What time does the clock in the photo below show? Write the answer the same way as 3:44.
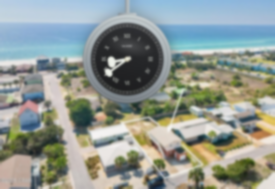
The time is 8:39
